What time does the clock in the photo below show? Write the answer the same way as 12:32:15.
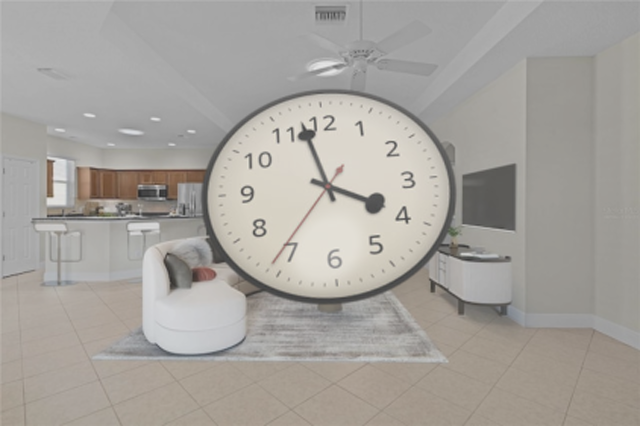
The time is 3:57:36
